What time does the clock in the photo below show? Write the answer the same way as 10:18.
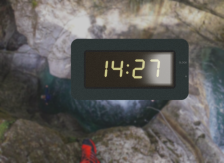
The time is 14:27
